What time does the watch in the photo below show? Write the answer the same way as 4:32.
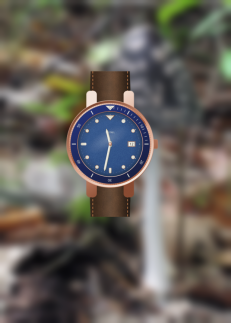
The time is 11:32
